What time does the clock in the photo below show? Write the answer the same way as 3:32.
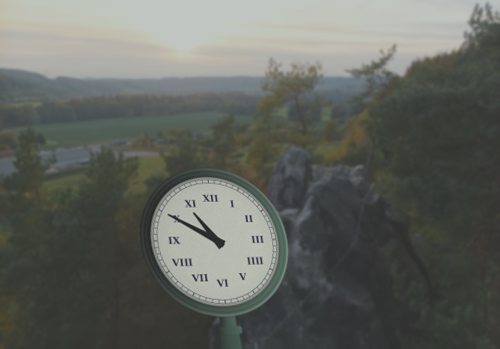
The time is 10:50
